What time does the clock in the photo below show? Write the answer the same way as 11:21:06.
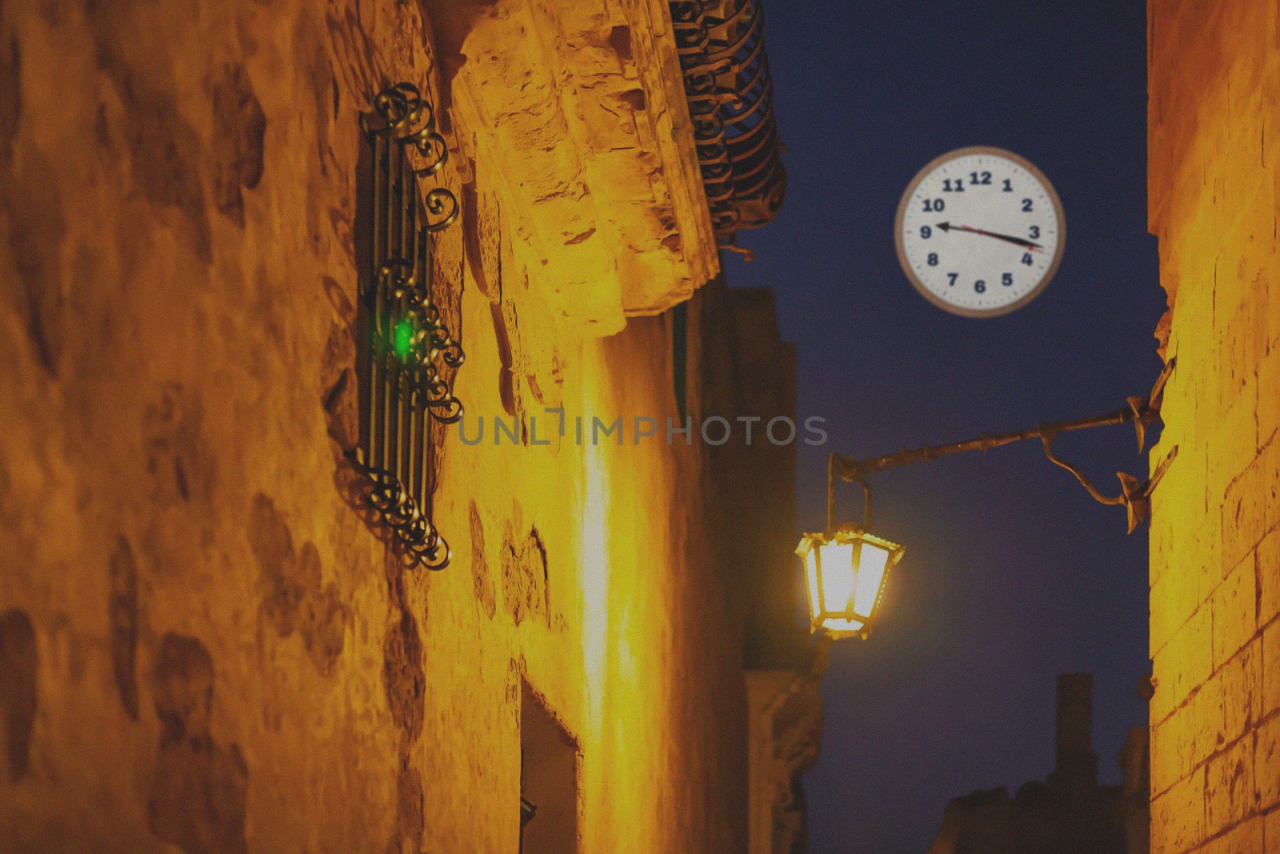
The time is 9:17:18
